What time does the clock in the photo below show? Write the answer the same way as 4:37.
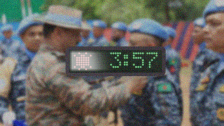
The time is 3:57
